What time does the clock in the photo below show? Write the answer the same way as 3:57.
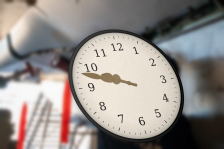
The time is 9:48
